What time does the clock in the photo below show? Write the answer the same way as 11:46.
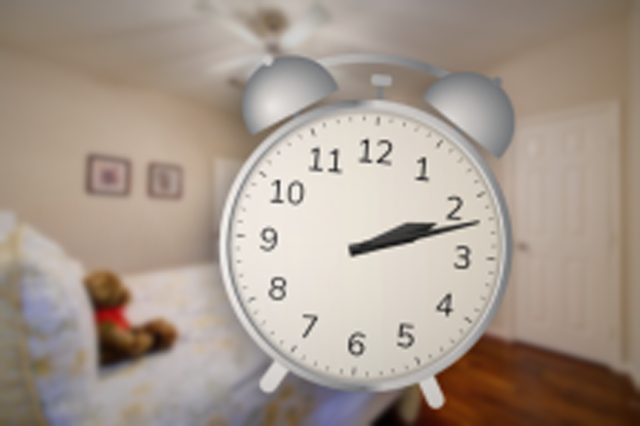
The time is 2:12
